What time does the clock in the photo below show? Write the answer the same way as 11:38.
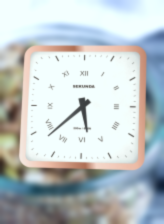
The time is 5:38
